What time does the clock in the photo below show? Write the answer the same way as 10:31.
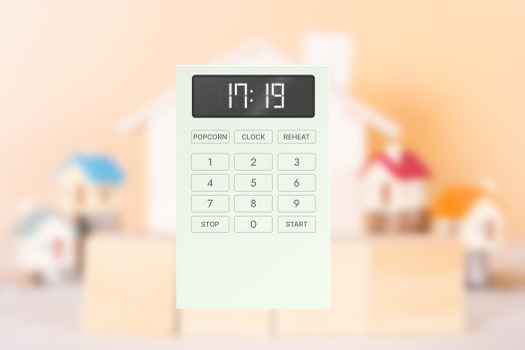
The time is 17:19
